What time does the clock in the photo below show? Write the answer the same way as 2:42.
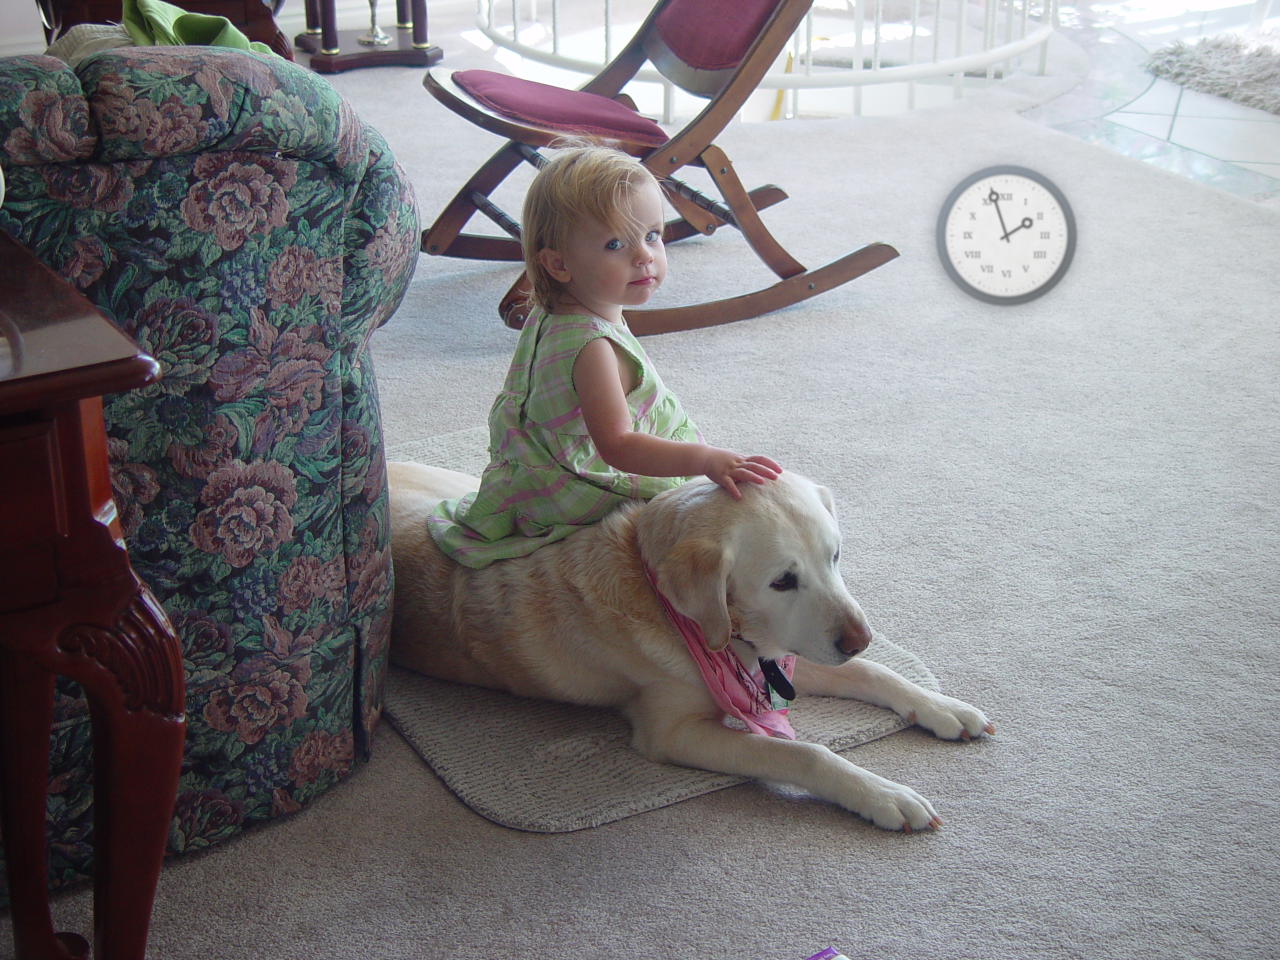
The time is 1:57
